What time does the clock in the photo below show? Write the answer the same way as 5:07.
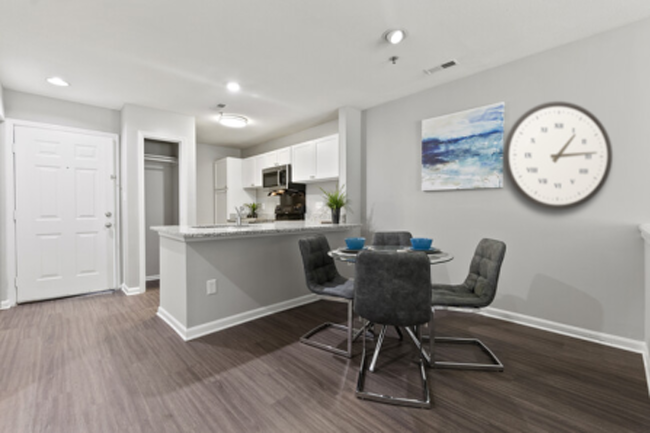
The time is 1:14
